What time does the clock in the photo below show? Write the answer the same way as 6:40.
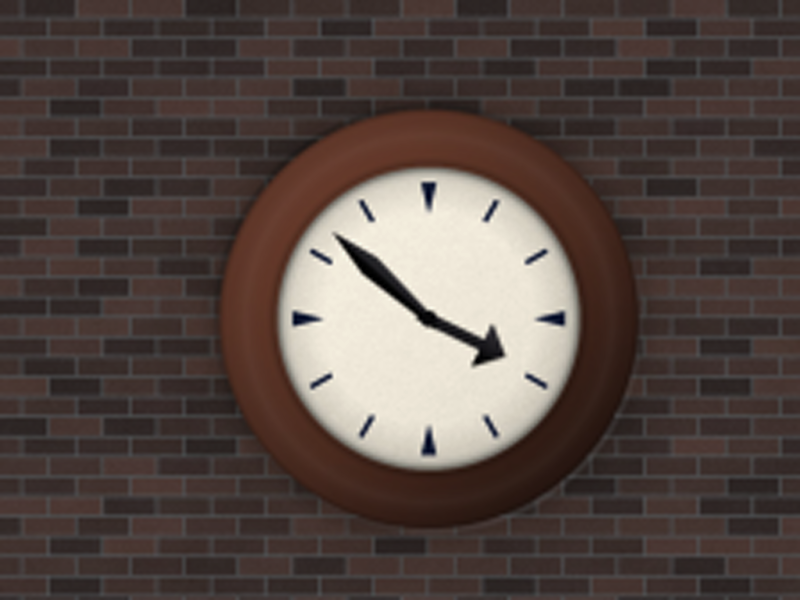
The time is 3:52
